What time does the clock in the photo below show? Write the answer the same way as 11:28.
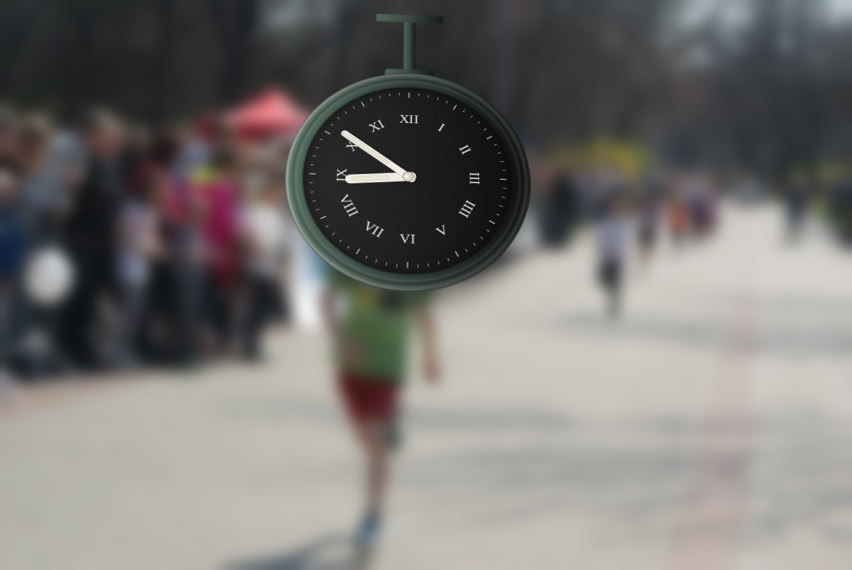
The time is 8:51
